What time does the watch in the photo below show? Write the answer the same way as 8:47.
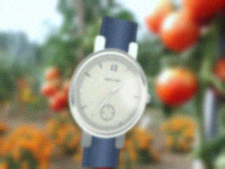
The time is 1:36
